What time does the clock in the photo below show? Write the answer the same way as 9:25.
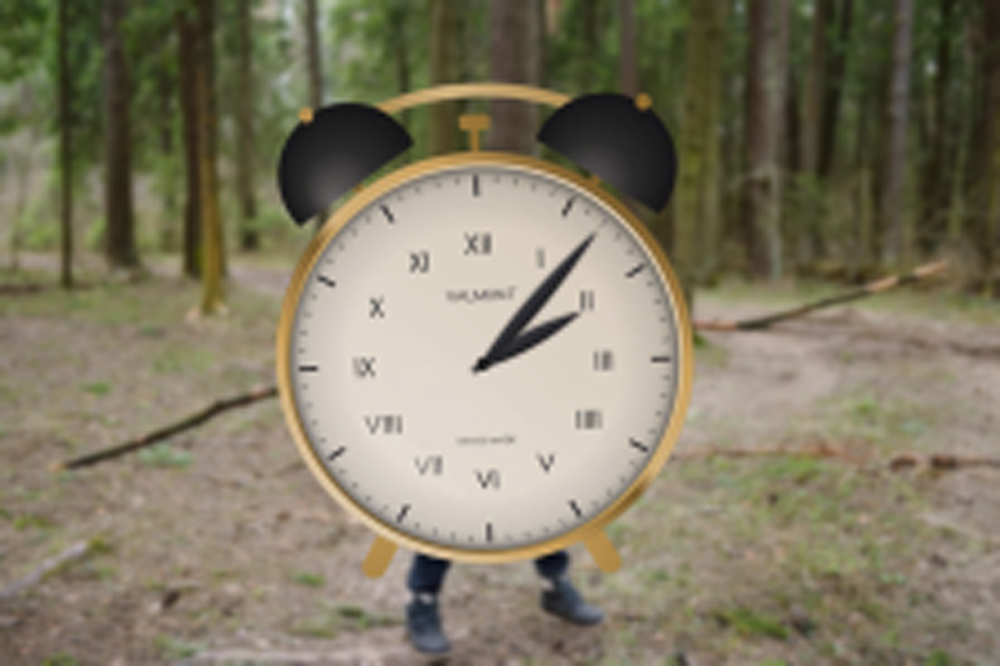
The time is 2:07
